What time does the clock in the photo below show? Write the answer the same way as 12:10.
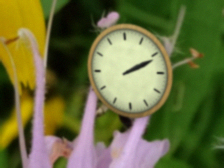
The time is 2:11
